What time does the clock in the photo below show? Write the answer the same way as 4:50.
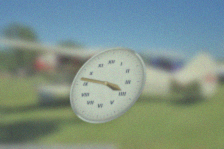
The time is 3:47
